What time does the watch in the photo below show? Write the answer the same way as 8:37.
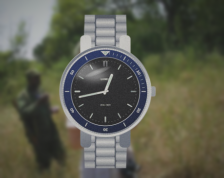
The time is 12:43
